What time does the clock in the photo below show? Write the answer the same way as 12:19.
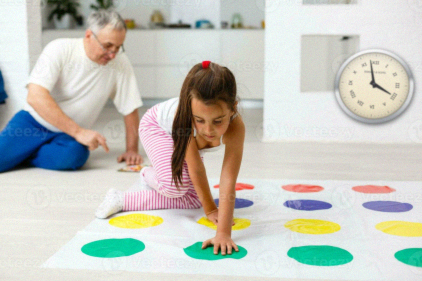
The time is 3:58
